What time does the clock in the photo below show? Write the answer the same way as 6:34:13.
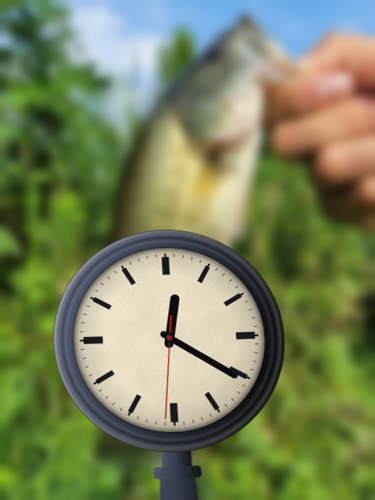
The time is 12:20:31
